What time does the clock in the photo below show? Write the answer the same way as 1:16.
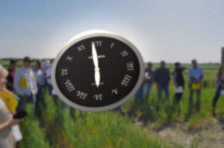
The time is 5:59
